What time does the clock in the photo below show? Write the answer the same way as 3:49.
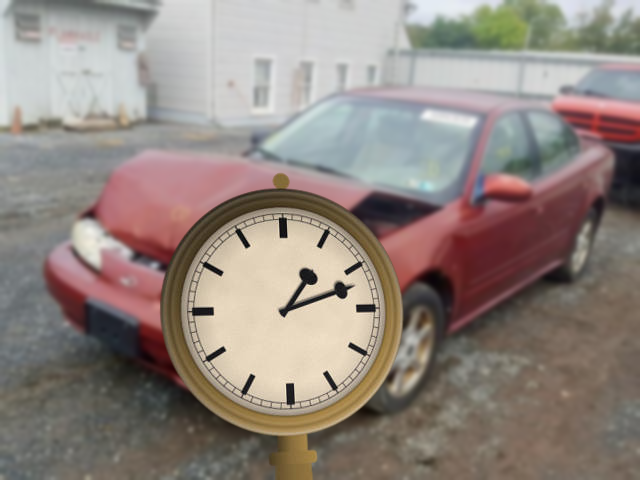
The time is 1:12
